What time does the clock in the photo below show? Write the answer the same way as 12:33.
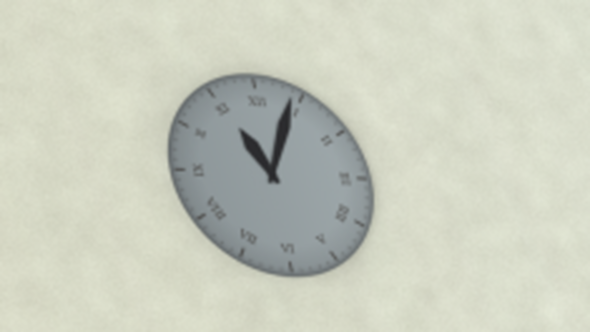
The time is 11:04
